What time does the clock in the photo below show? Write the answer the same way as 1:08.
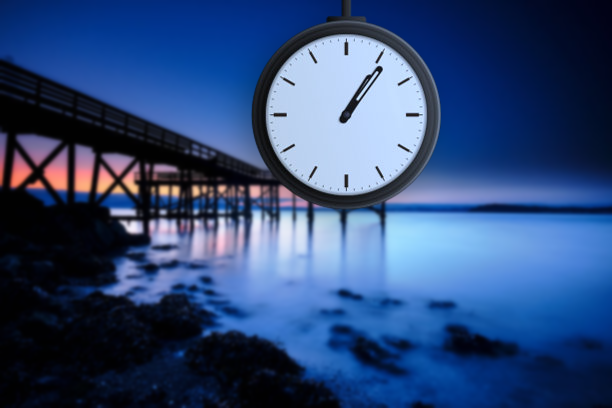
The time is 1:06
